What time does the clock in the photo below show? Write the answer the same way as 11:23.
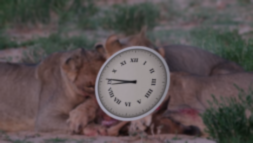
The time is 8:46
